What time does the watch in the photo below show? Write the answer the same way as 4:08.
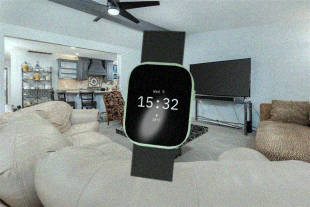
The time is 15:32
